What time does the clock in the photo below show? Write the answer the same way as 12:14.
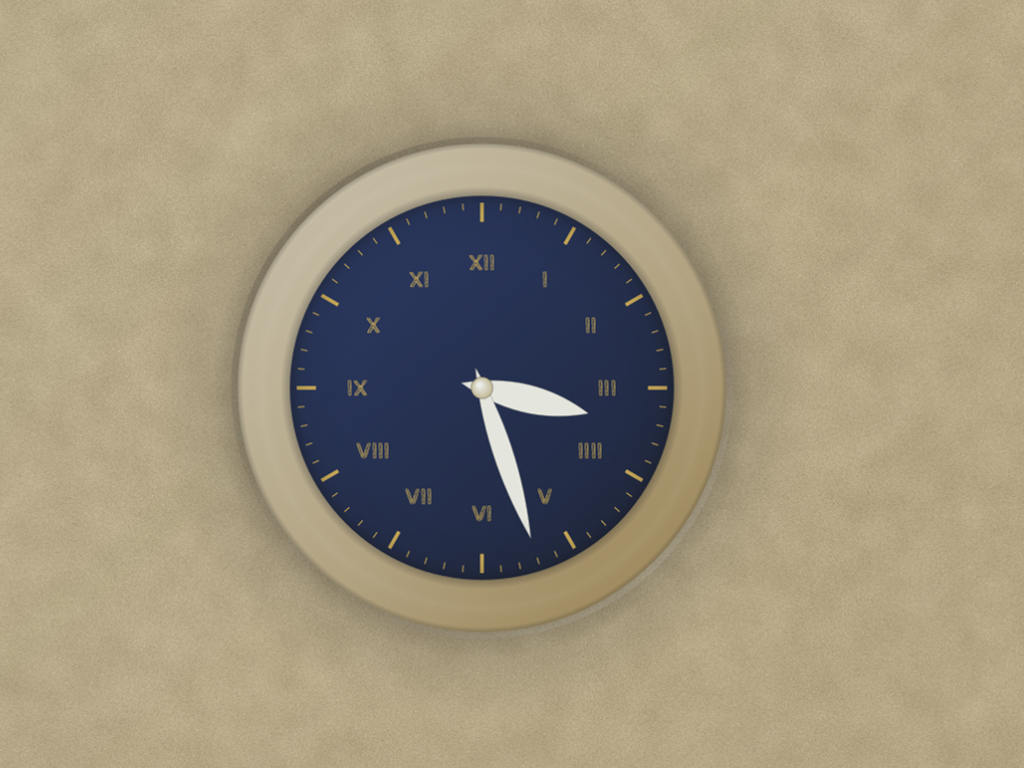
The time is 3:27
